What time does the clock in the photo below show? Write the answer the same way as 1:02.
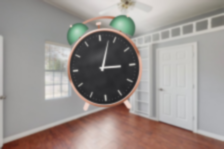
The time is 3:03
